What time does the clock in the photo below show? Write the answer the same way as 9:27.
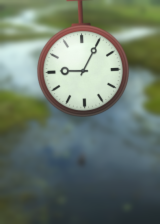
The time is 9:05
